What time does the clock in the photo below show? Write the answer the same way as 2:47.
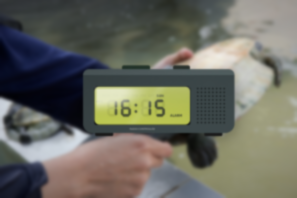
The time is 16:15
